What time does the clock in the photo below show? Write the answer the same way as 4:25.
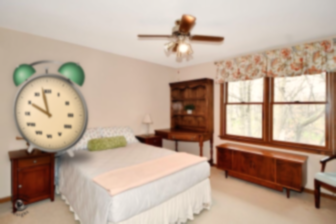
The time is 9:58
